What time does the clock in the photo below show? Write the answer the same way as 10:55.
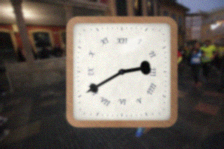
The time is 2:40
